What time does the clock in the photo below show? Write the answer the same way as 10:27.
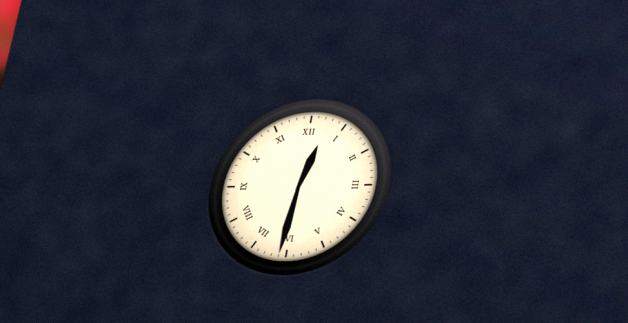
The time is 12:31
